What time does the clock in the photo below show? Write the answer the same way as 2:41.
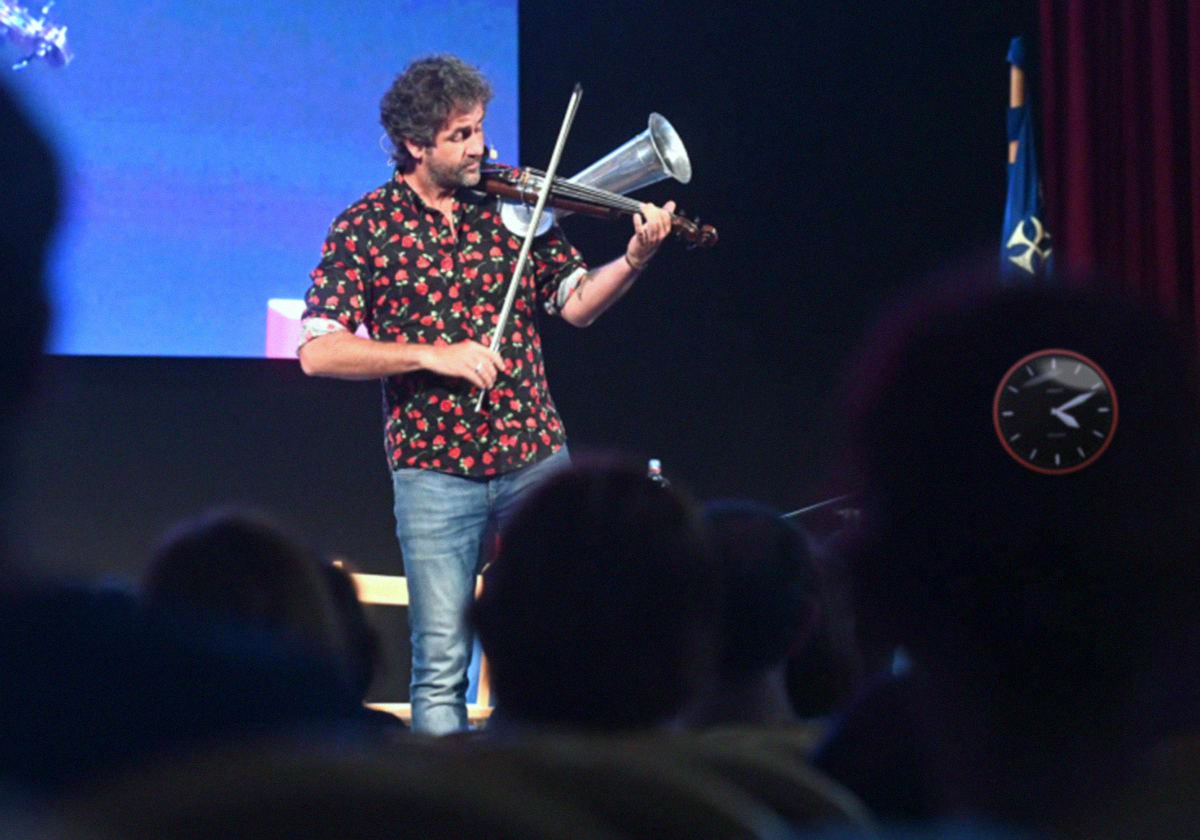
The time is 4:11
